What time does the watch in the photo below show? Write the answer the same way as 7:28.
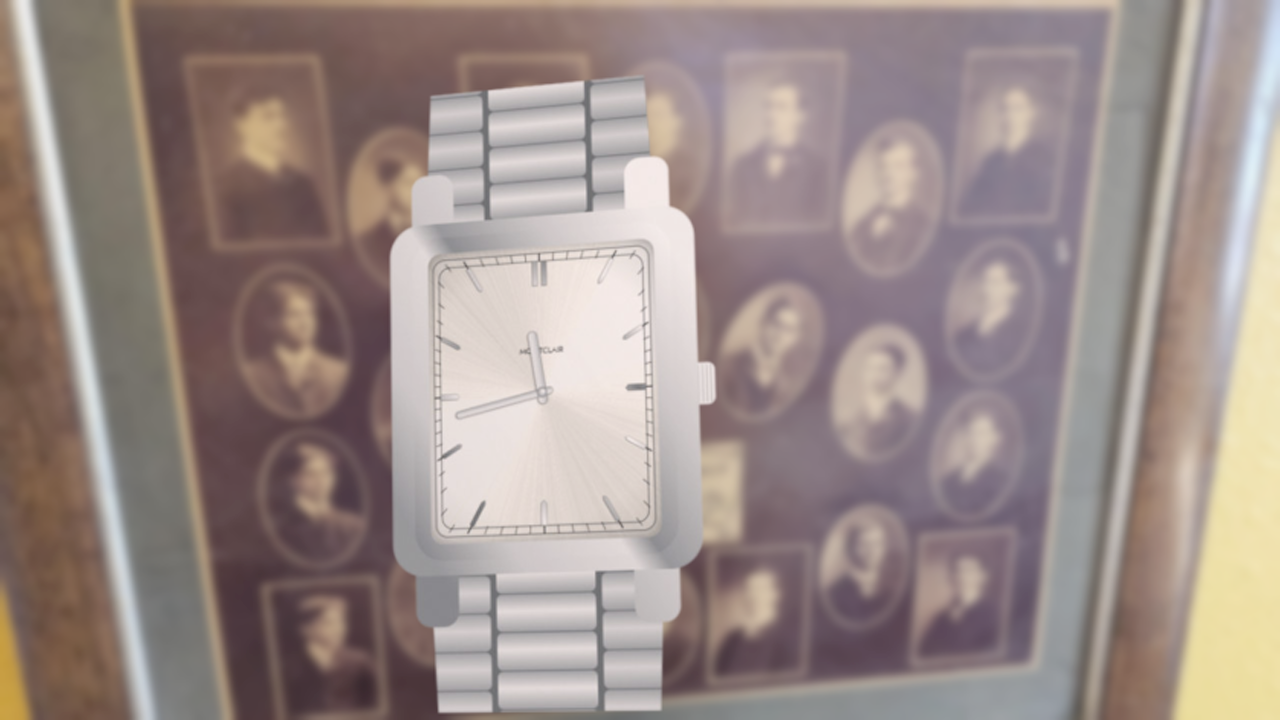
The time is 11:43
